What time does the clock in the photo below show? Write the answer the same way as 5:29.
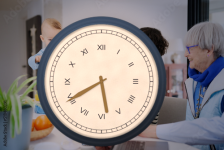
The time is 5:40
